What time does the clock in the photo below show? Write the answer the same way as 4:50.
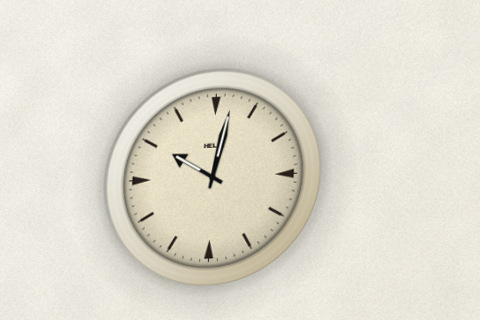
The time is 10:02
